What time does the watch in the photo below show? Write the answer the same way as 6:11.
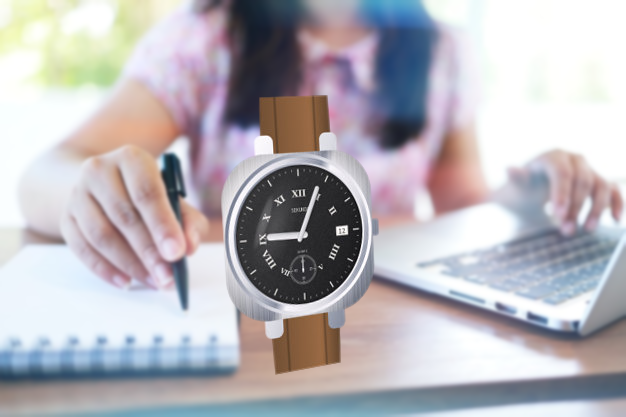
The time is 9:04
